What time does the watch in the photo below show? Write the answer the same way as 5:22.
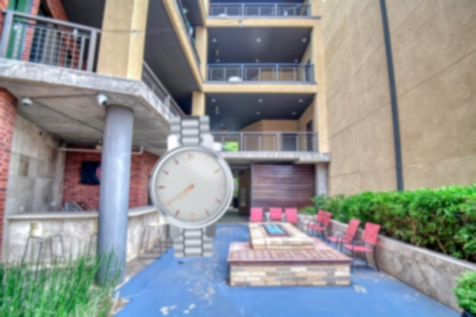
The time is 7:39
